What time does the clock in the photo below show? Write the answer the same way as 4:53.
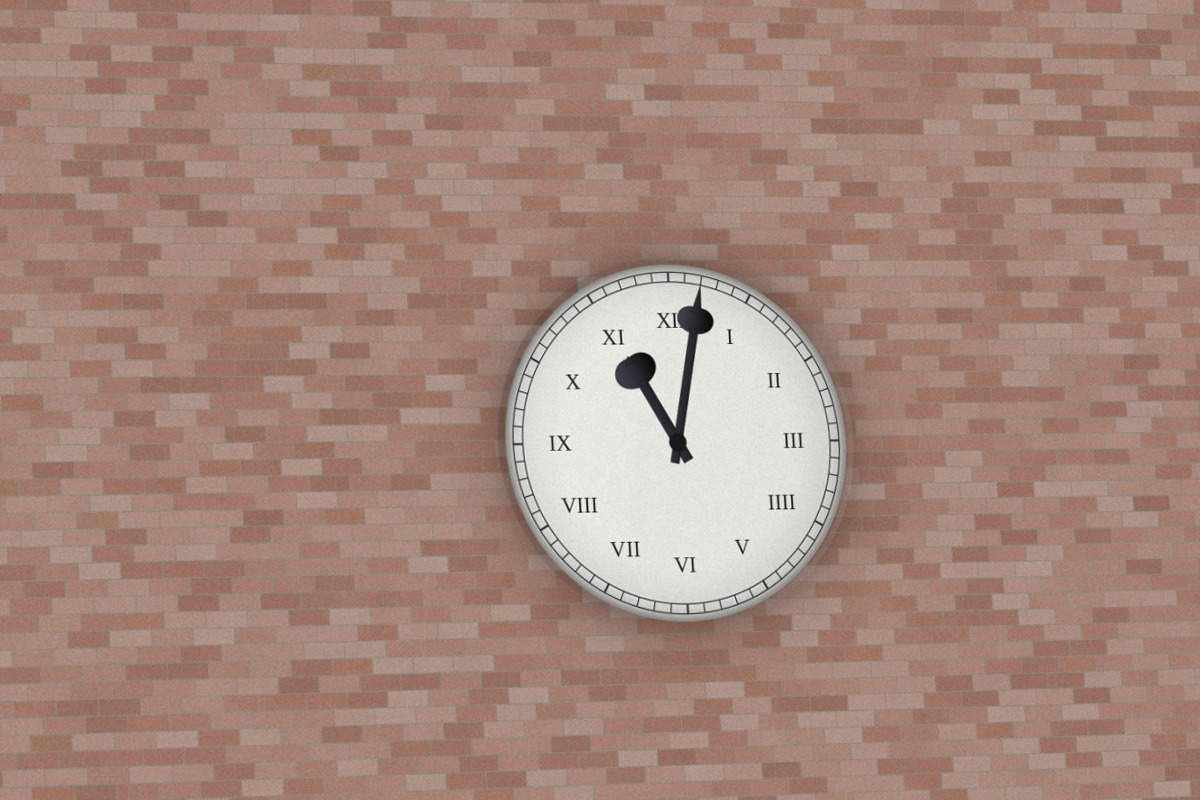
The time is 11:02
